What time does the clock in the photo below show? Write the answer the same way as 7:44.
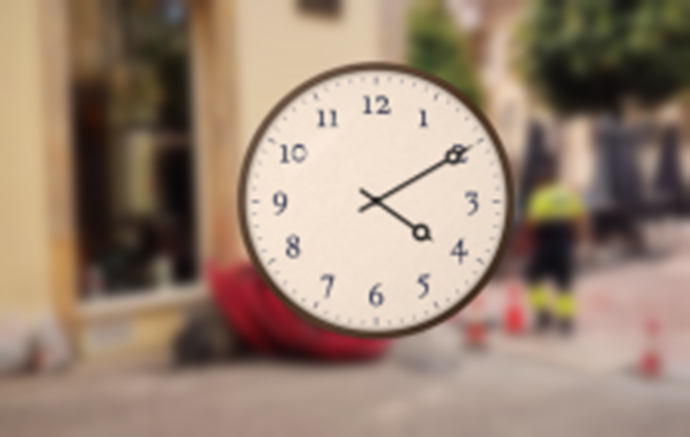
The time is 4:10
